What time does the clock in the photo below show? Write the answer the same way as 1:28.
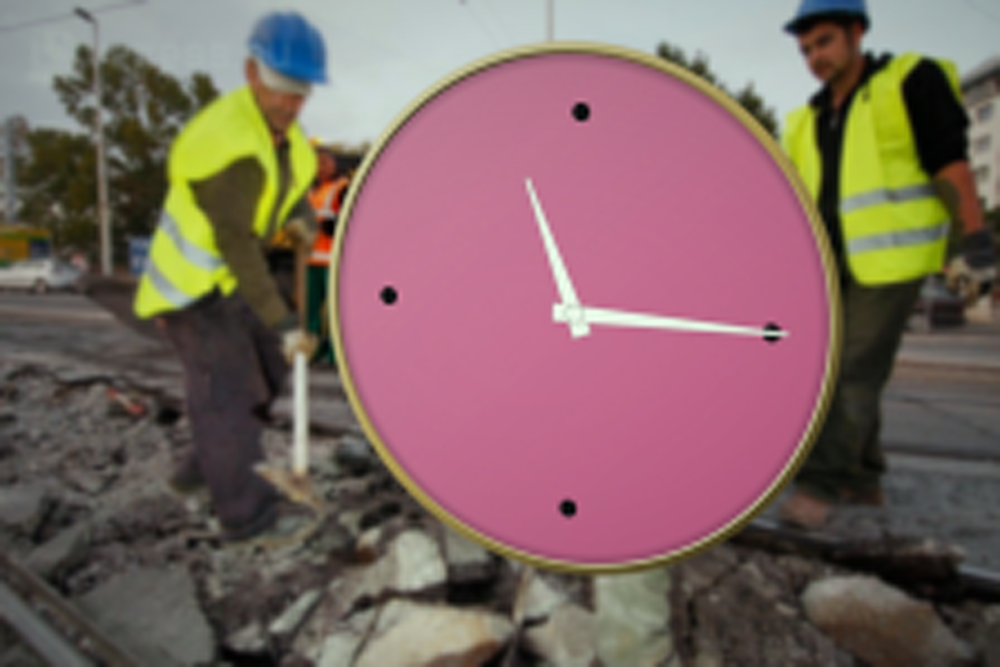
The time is 11:15
